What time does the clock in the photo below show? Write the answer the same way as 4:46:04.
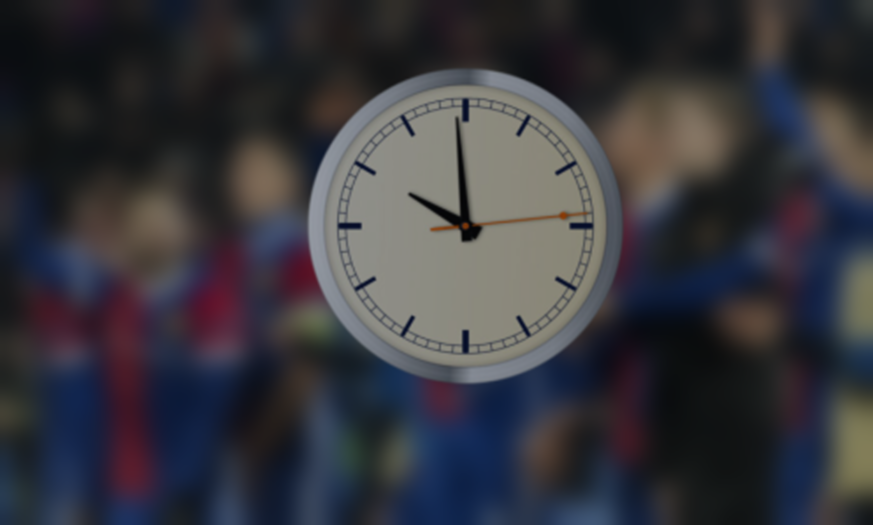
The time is 9:59:14
